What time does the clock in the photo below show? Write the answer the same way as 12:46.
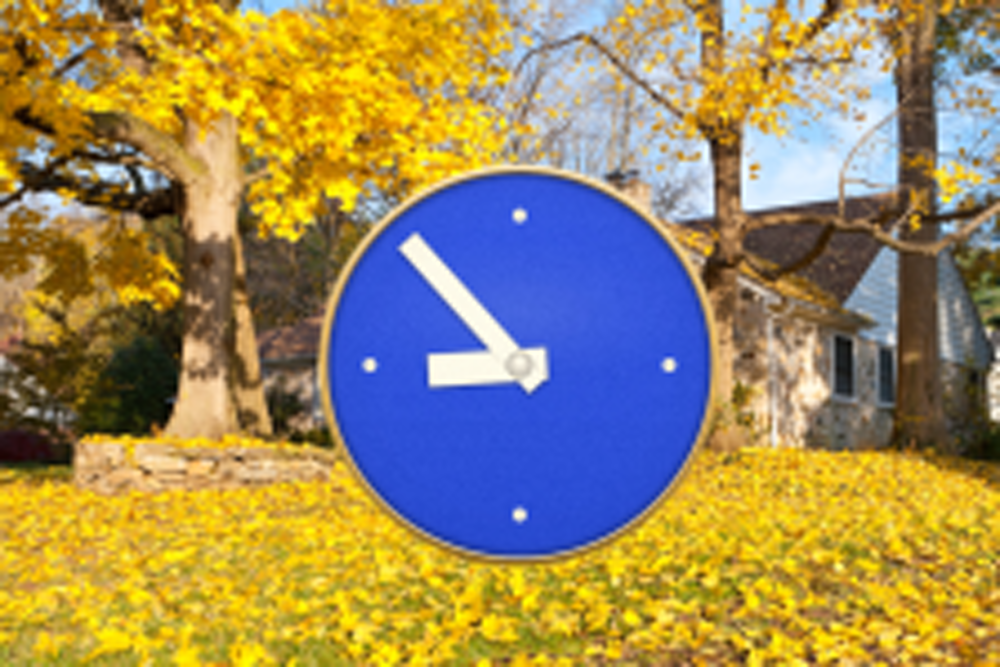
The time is 8:53
